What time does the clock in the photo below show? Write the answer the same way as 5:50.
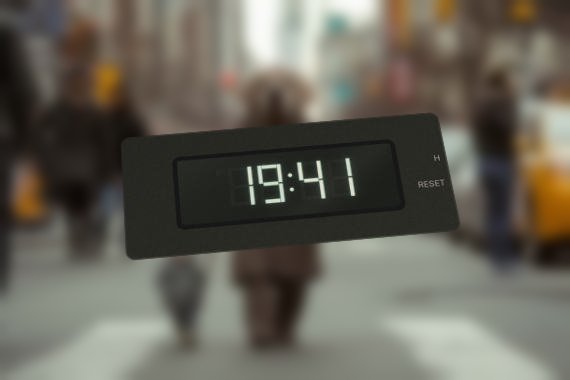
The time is 19:41
